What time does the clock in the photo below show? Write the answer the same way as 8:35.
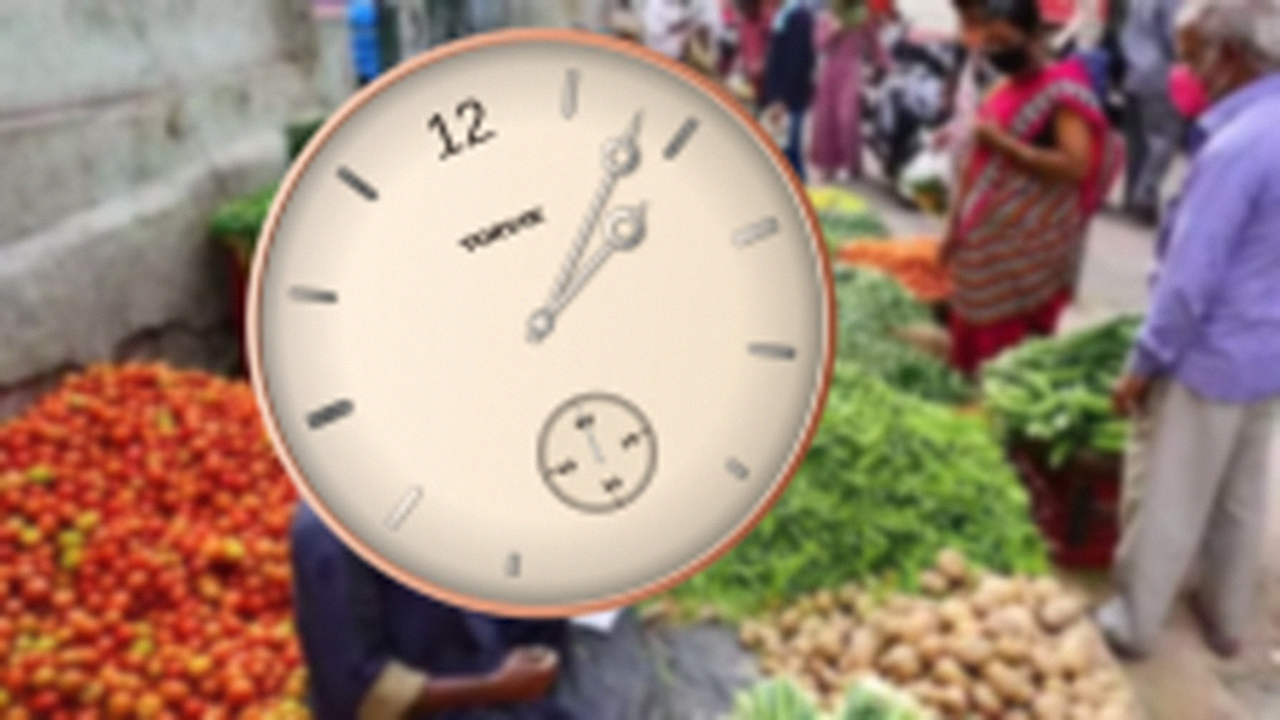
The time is 2:08
